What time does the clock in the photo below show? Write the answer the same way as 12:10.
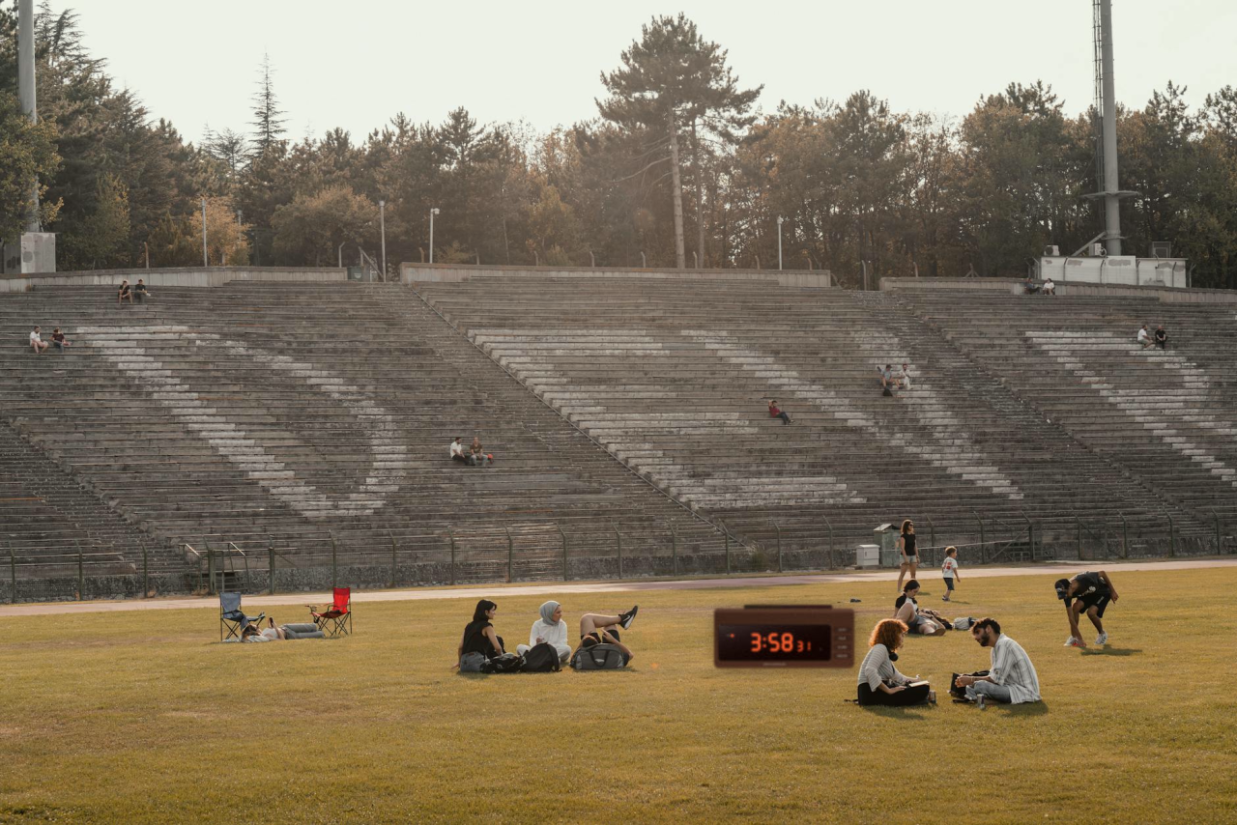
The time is 3:58
